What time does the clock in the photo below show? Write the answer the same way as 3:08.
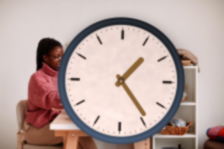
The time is 1:24
